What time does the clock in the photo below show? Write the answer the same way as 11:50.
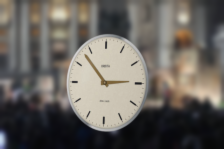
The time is 2:53
